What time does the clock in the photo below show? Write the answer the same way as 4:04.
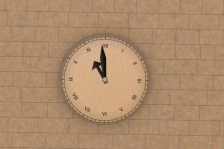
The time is 10:59
